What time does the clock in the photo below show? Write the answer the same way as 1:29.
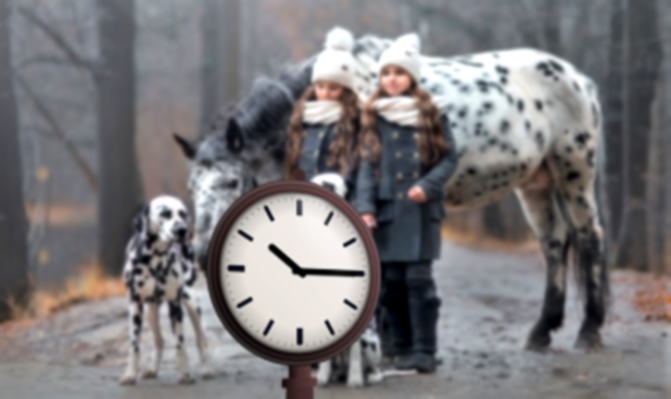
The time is 10:15
